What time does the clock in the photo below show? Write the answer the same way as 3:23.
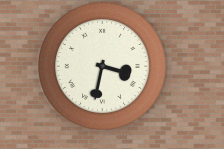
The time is 3:32
